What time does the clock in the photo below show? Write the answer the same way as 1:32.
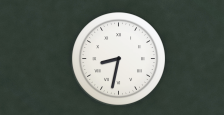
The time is 8:32
